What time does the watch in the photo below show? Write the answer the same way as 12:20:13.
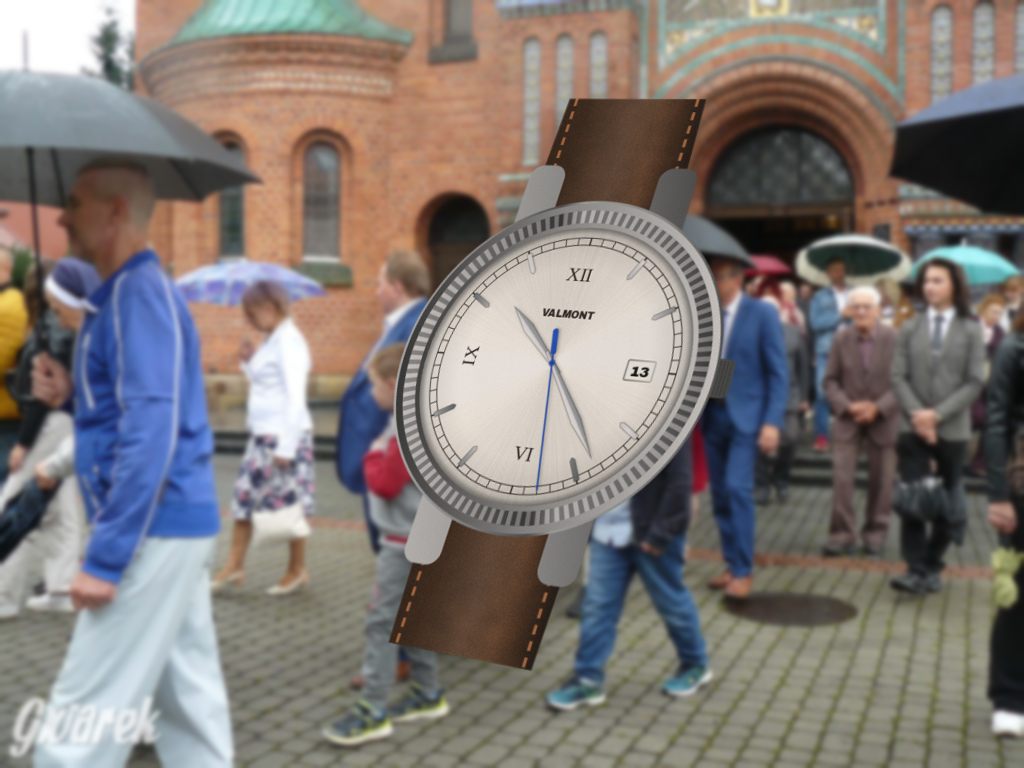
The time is 10:23:28
